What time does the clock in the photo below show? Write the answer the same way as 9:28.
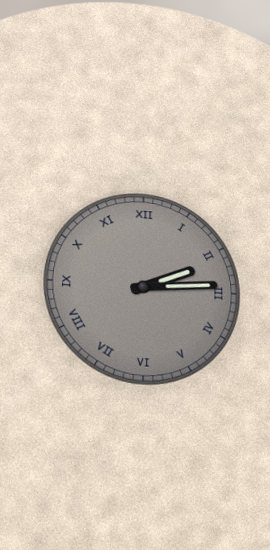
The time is 2:14
